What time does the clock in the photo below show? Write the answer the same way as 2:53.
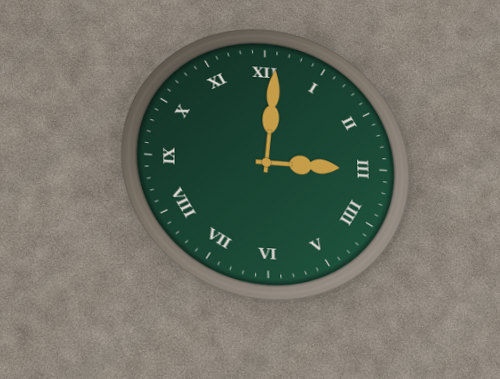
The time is 3:01
